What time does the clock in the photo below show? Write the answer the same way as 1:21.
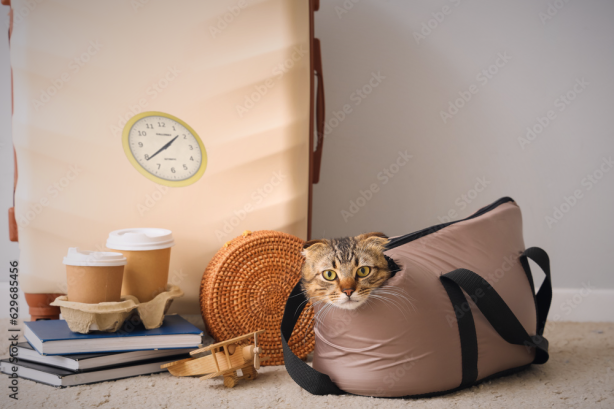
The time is 1:39
